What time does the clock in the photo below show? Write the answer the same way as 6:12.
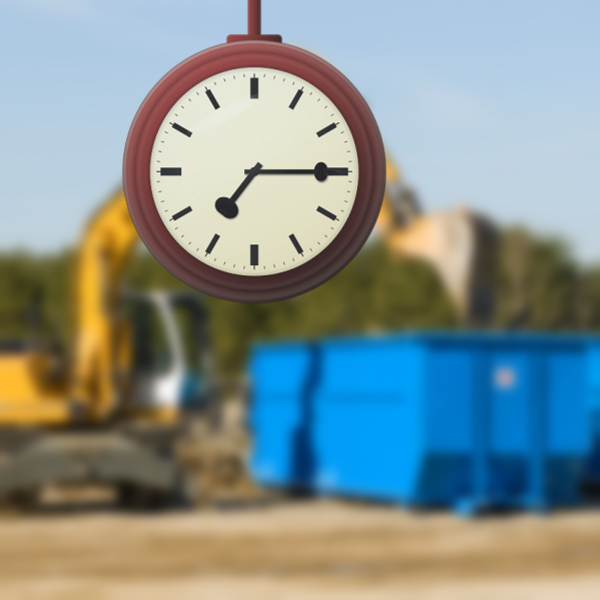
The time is 7:15
